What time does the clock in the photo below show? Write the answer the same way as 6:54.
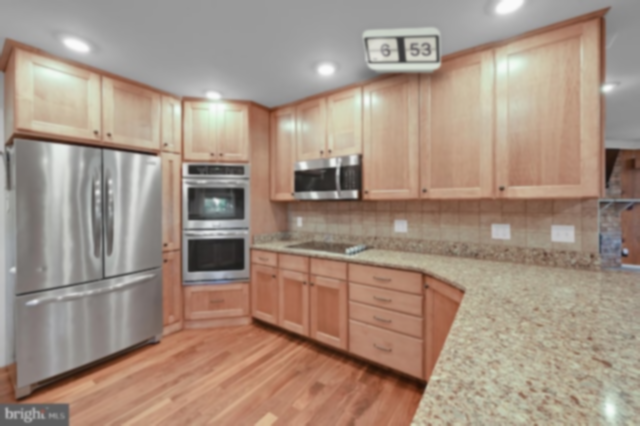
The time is 6:53
